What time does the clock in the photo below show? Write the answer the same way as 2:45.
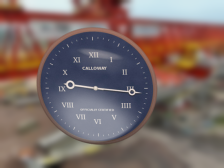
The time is 9:16
